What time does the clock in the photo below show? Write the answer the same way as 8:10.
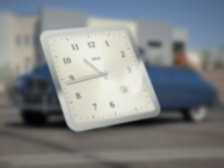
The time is 10:44
